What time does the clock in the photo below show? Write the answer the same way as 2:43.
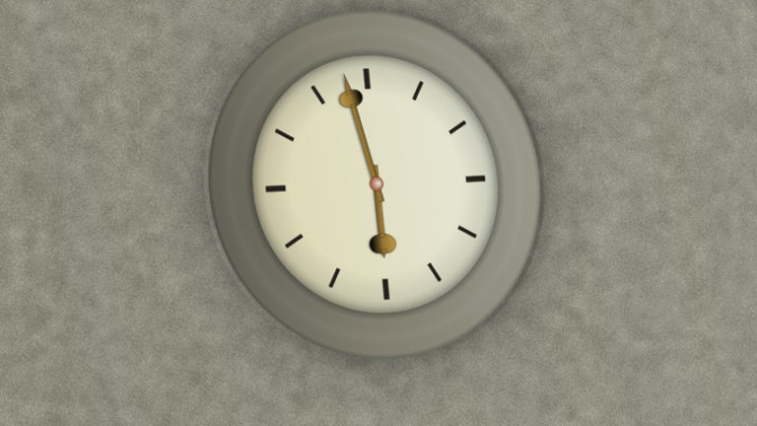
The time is 5:58
